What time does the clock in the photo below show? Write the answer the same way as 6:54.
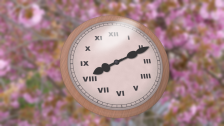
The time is 8:11
